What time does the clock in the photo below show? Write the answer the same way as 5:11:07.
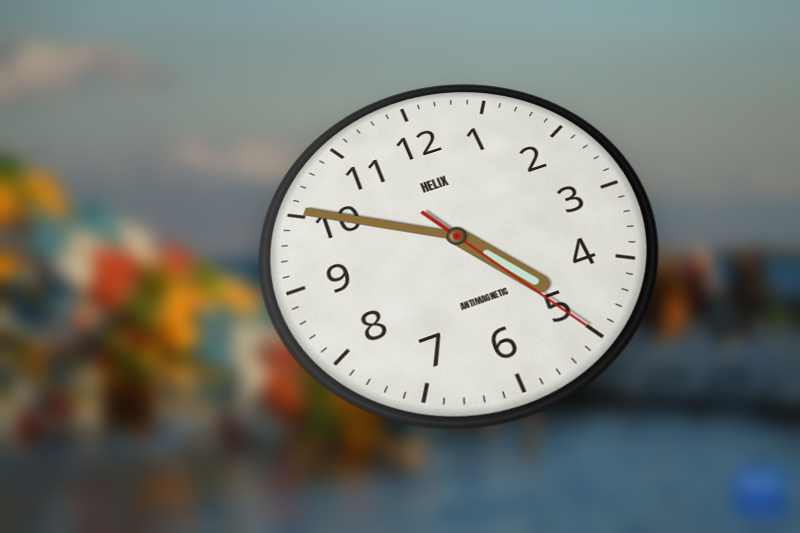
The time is 4:50:25
